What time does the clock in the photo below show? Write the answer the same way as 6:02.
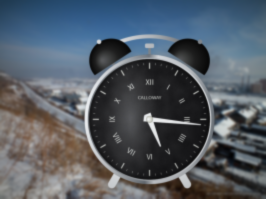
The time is 5:16
